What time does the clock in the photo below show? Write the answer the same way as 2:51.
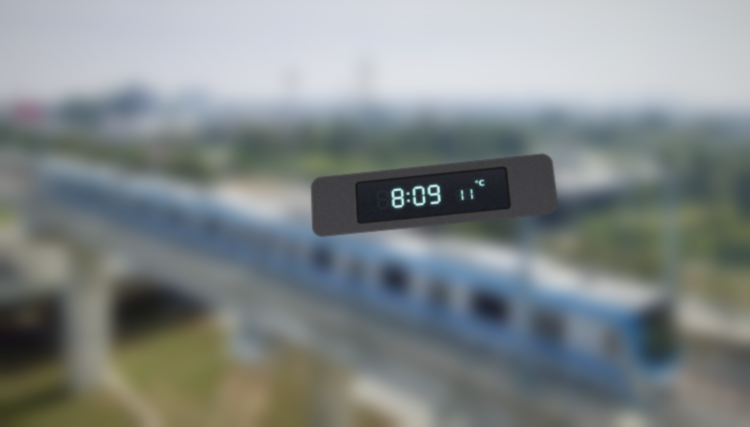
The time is 8:09
